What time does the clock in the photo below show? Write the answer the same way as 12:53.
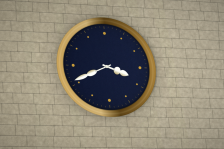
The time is 3:41
